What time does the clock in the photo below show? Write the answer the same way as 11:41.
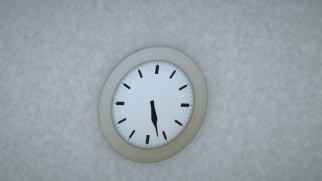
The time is 5:27
